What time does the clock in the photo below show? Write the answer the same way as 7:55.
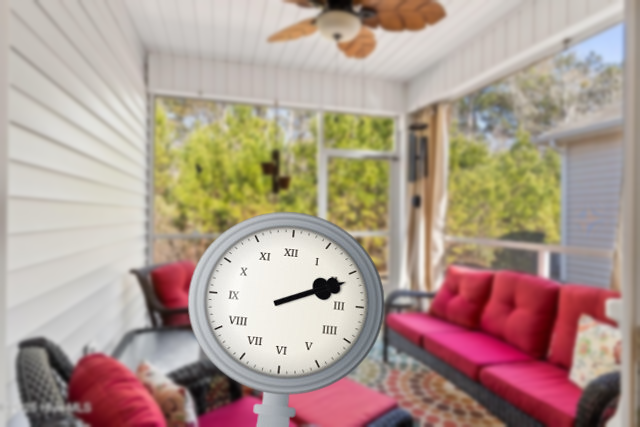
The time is 2:11
